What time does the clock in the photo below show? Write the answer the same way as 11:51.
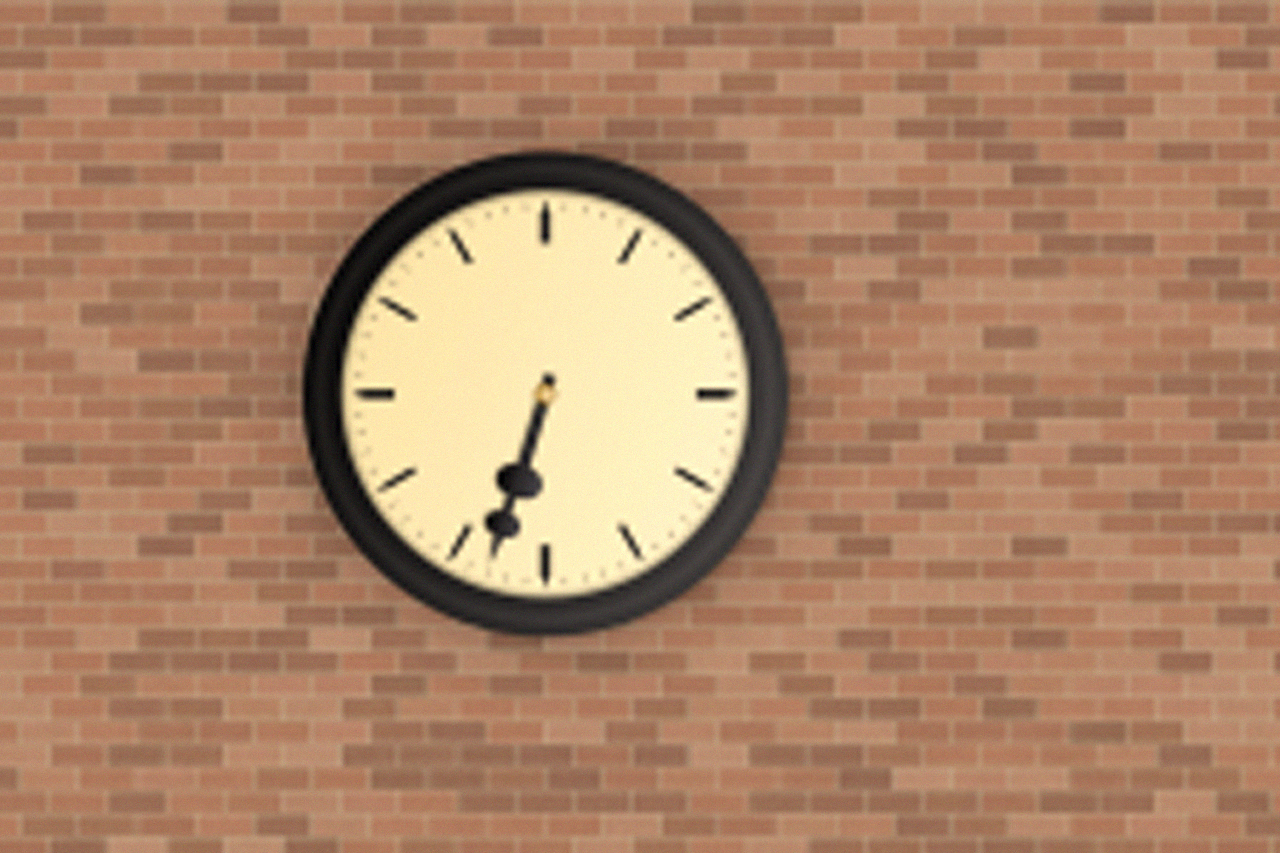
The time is 6:33
